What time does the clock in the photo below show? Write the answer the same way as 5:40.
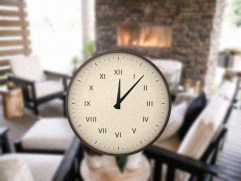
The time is 12:07
